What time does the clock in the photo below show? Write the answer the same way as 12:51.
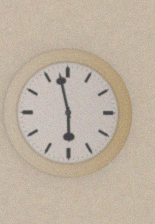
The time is 5:58
